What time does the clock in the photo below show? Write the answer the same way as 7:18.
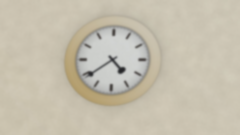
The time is 4:39
